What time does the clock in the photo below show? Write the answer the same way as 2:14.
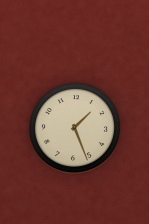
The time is 1:26
